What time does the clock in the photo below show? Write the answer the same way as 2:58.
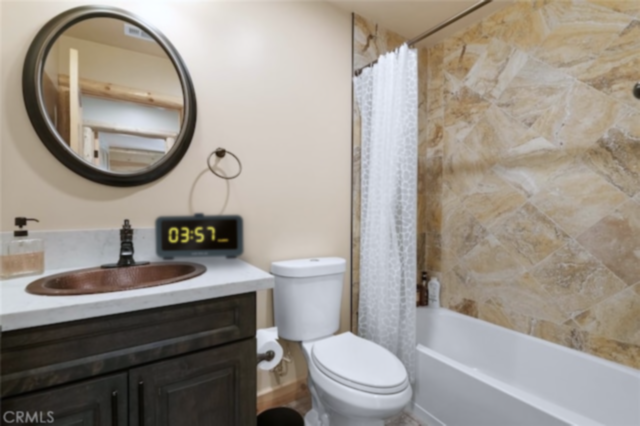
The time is 3:57
